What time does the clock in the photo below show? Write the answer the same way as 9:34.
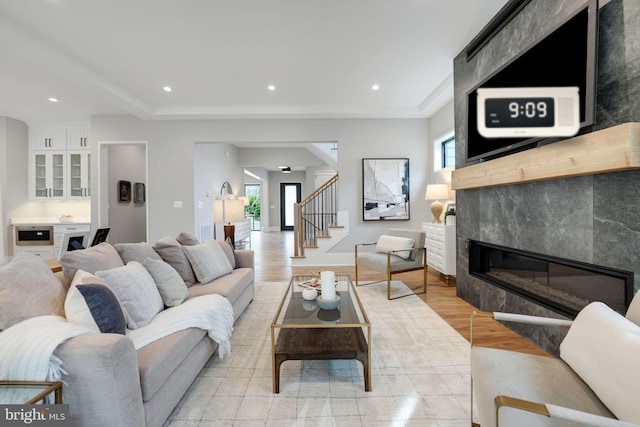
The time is 9:09
